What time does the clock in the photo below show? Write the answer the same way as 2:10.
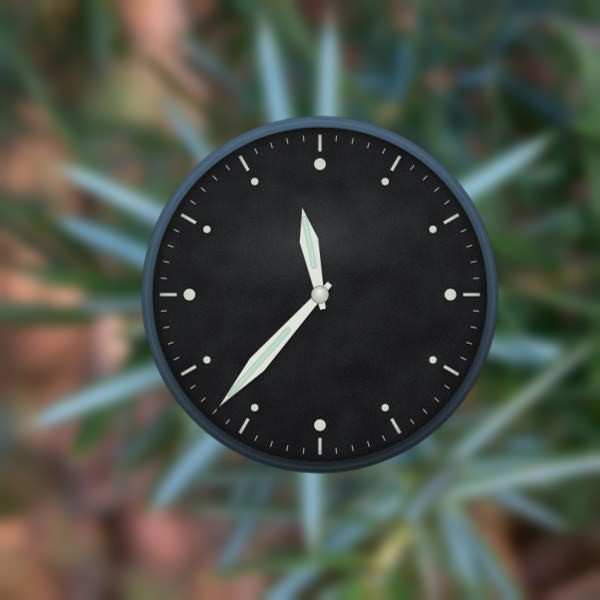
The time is 11:37
